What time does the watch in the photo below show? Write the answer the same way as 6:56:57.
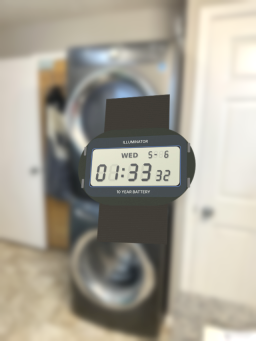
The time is 1:33:32
